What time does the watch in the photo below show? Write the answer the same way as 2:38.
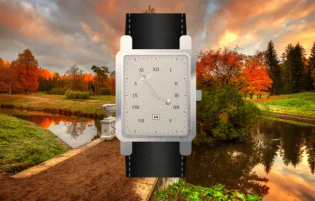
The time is 3:54
